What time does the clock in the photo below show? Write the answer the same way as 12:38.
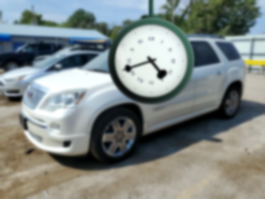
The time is 4:42
